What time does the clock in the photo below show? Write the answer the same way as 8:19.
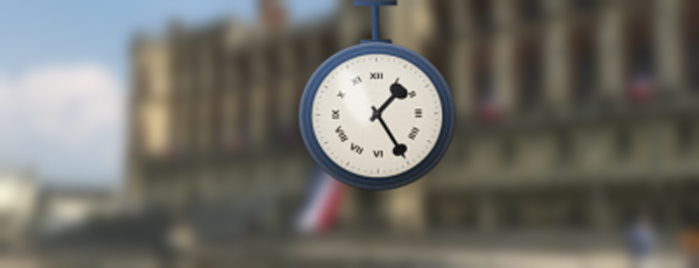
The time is 1:25
